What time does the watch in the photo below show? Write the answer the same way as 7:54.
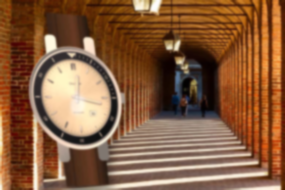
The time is 12:17
